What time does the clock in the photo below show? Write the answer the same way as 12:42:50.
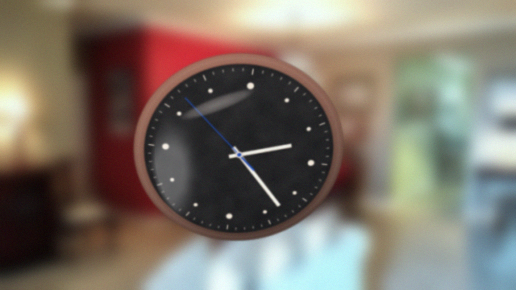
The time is 2:22:52
